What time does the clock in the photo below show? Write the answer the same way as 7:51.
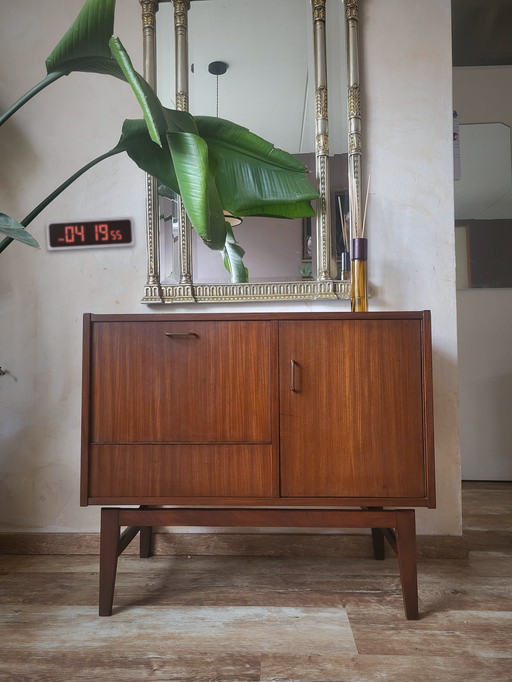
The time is 4:19
